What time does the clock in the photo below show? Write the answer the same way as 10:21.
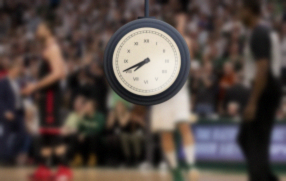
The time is 7:41
